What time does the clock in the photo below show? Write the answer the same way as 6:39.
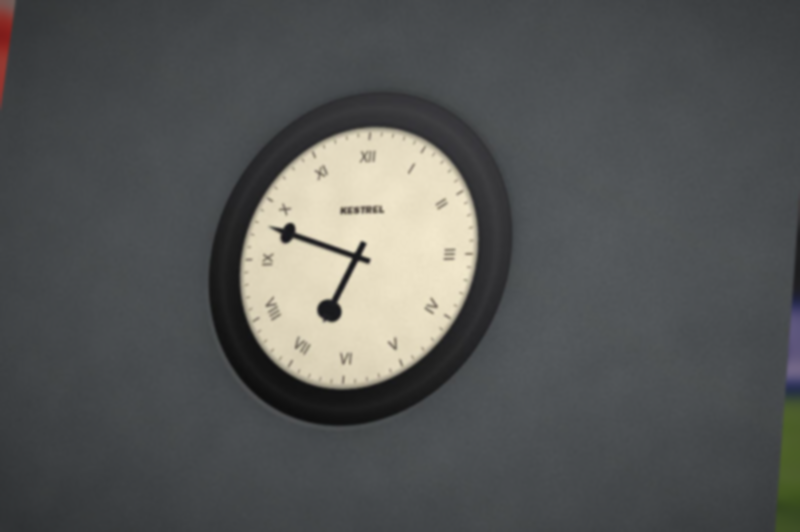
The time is 6:48
